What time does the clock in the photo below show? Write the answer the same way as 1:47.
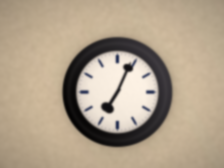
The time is 7:04
